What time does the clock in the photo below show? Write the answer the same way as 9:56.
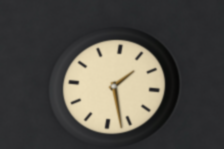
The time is 1:27
